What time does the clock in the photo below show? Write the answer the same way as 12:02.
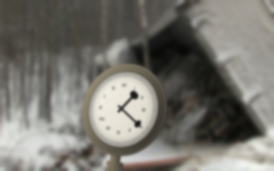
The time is 1:21
